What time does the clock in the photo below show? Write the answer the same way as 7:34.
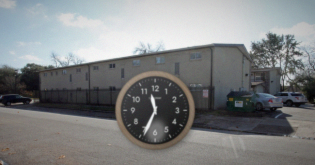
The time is 11:34
